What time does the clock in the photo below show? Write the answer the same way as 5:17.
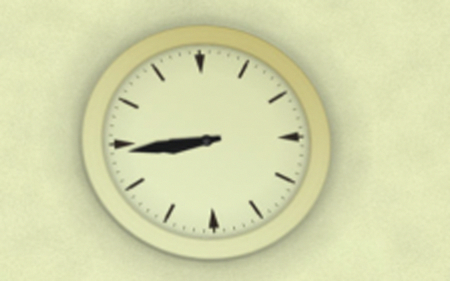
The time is 8:44
